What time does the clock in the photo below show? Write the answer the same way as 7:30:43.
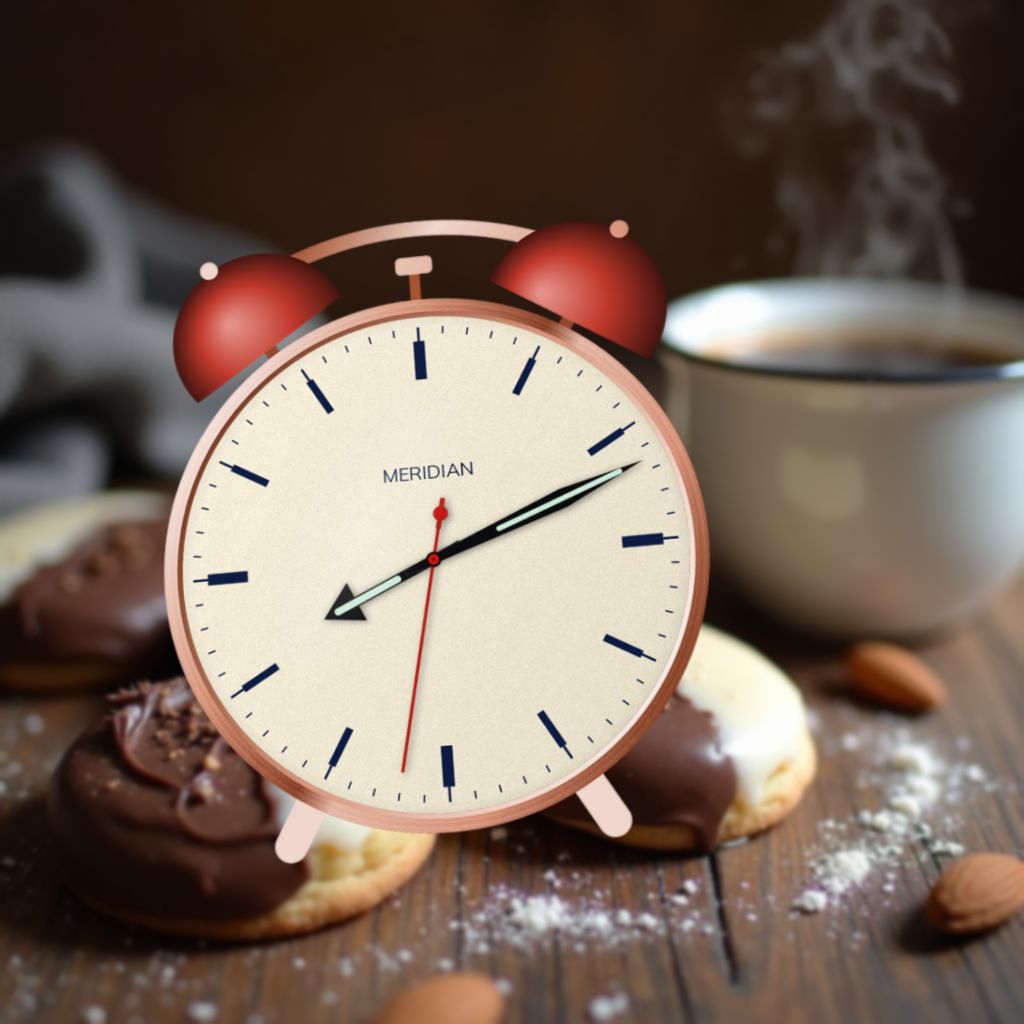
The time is 8:11:32
